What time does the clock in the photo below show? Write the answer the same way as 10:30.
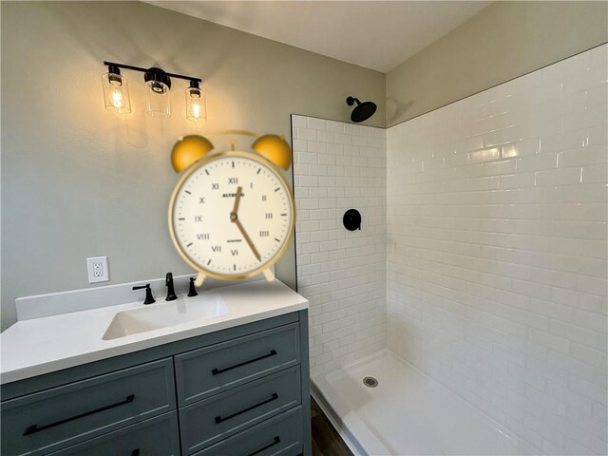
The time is 12:25
